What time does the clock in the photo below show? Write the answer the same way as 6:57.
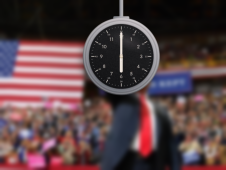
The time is 6:00
